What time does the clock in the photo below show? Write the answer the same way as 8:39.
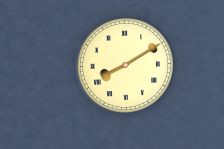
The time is 8:10
